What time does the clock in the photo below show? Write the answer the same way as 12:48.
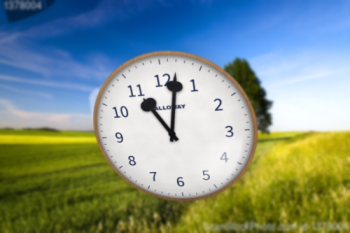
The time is 11:02
